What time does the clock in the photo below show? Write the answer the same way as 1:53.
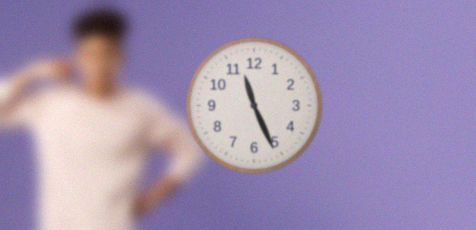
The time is 11:26
